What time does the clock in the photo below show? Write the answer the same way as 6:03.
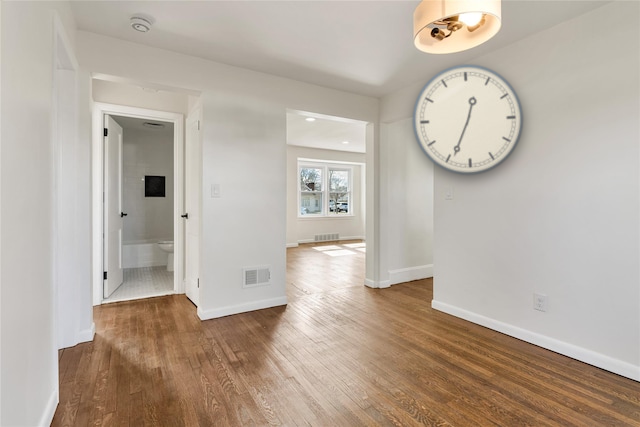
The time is 12:34
